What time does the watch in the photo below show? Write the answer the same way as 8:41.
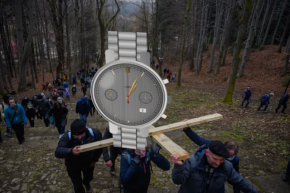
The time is 1:04
